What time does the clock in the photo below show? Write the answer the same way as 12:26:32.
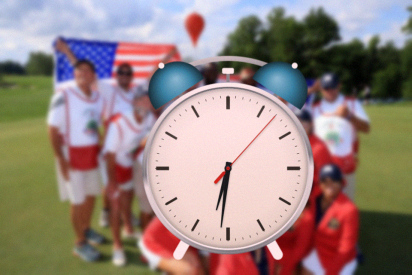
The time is 6:31:07
